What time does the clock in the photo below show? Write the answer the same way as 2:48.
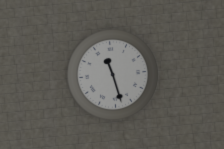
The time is 11:28
